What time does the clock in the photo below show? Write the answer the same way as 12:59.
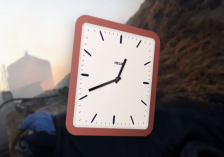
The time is 12:41
